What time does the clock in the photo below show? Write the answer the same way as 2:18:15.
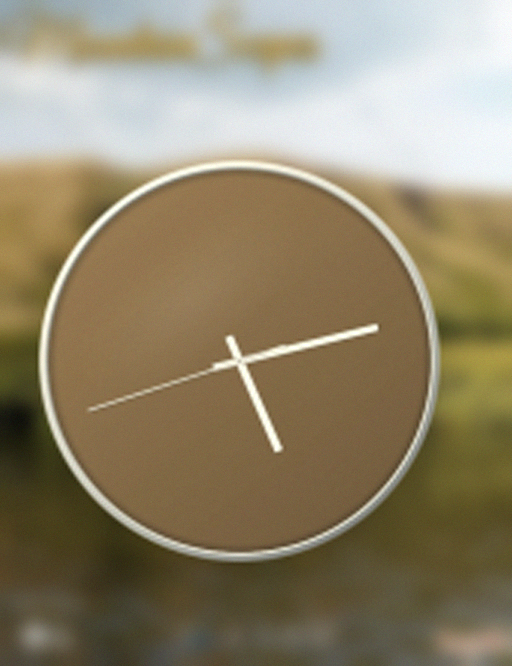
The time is 5:12:42
